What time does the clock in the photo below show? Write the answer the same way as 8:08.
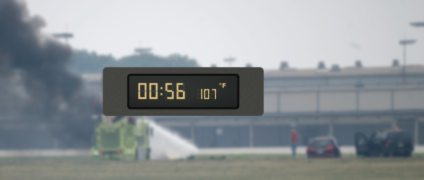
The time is 0:56
